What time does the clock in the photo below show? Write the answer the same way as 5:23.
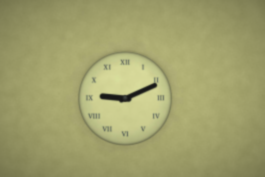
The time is 9:11
